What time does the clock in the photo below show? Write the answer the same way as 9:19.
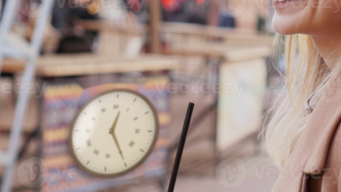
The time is 12:25
